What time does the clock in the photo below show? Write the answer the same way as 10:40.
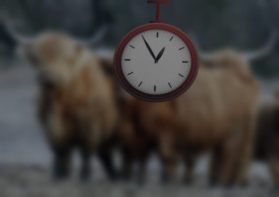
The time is 12:55
